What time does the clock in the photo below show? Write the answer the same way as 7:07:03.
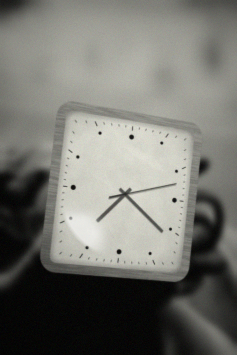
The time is 7:21:12
